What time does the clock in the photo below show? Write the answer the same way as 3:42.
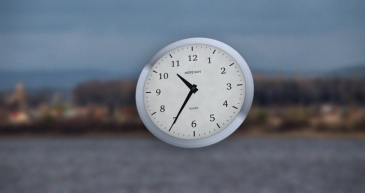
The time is 10:35
